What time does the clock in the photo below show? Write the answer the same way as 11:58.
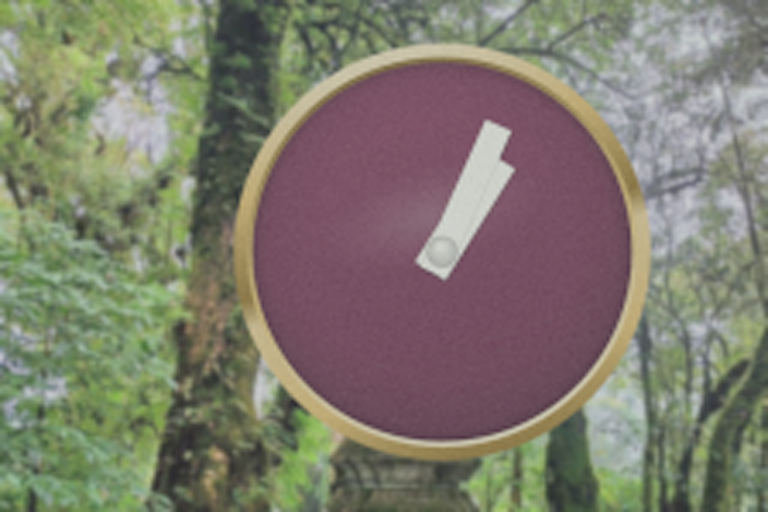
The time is 1:04
